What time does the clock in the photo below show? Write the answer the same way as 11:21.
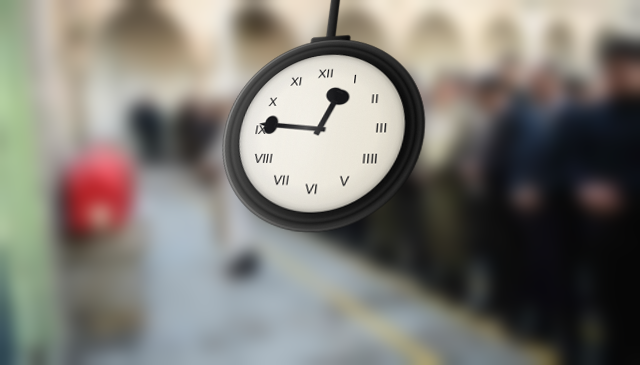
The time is 12:46
